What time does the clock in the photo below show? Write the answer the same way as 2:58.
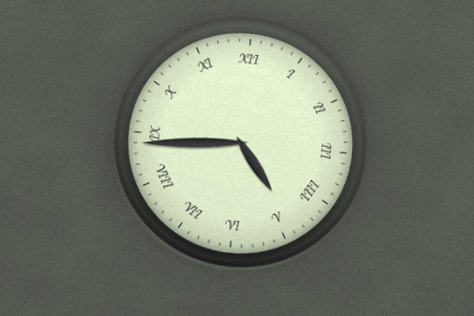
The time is 4:44
